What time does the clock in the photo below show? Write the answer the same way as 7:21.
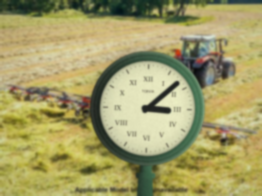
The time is 3:08
